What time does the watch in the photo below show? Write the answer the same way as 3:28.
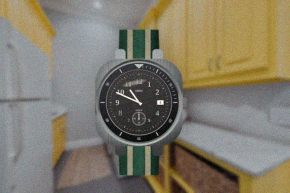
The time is 10:49
